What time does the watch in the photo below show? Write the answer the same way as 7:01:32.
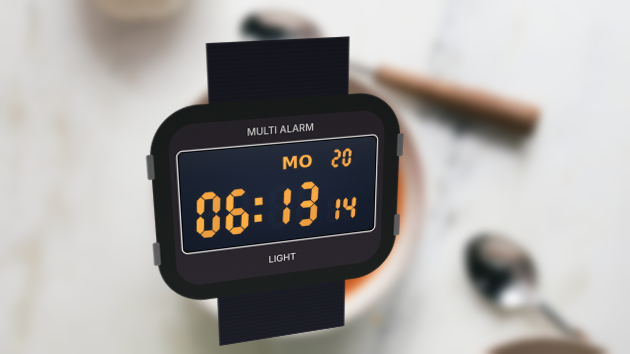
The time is 6:13:14
